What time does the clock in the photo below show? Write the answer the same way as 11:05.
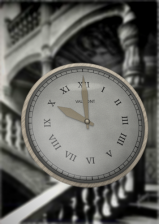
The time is 10:00
